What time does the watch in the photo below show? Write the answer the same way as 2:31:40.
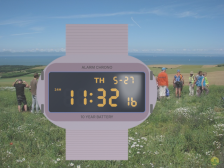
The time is 11:32:16
